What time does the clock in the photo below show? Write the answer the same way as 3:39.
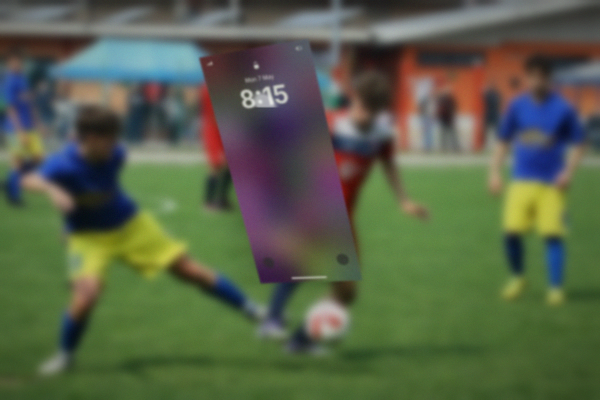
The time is 8:15
